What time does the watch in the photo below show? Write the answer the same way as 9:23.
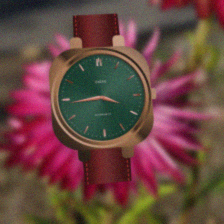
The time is 3:44
